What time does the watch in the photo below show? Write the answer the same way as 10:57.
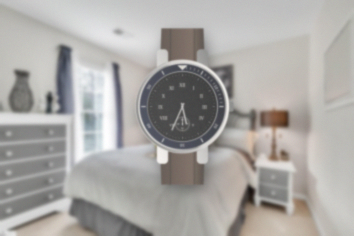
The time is 5:34
